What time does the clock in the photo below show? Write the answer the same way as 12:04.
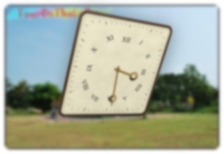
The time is 3:29
